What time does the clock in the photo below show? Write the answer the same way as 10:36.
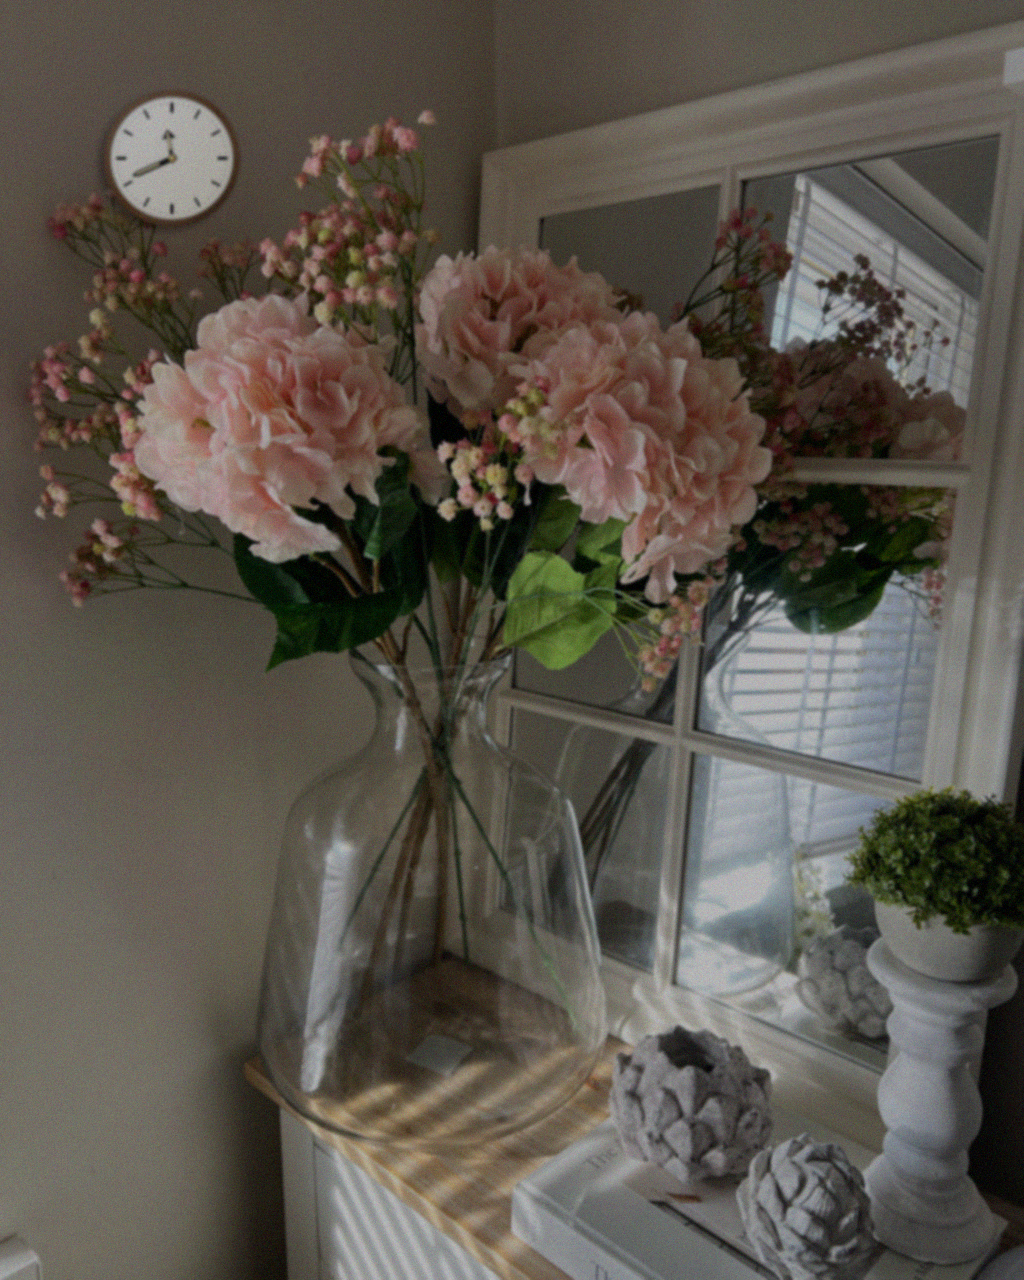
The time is 11:41
